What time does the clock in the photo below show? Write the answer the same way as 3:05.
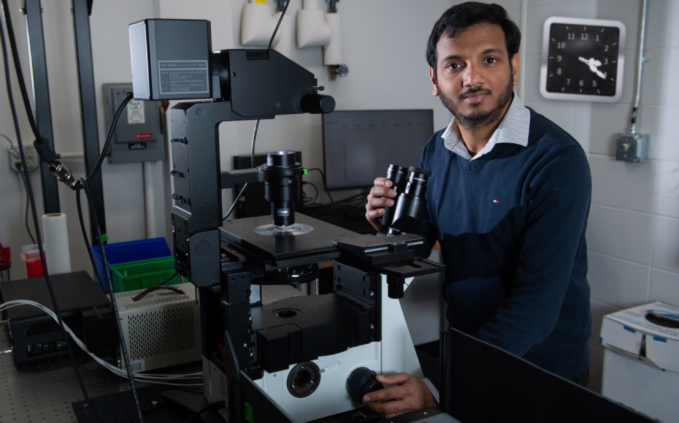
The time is 3:21
